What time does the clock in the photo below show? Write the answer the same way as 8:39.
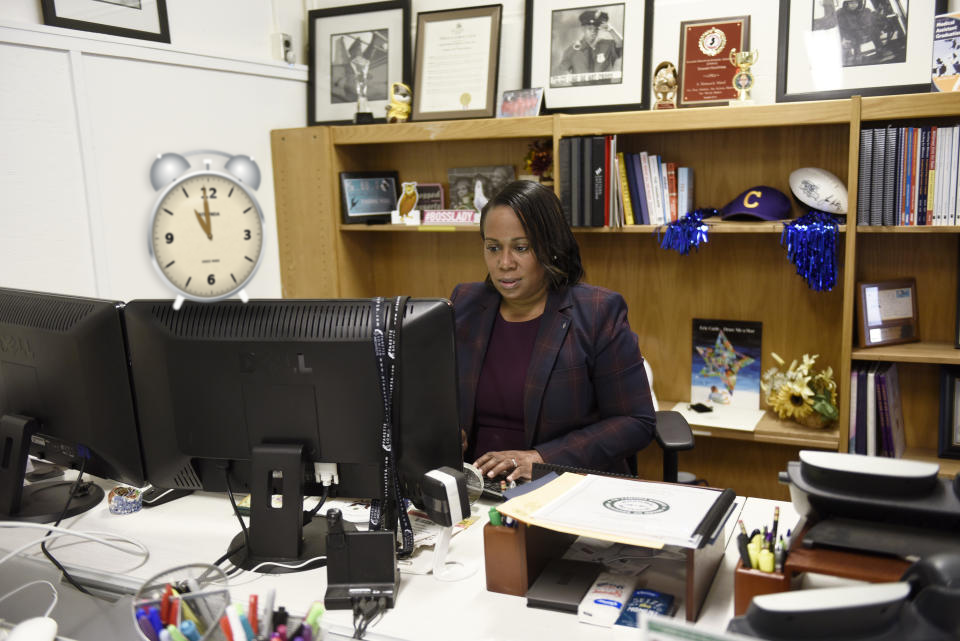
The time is 10:59
